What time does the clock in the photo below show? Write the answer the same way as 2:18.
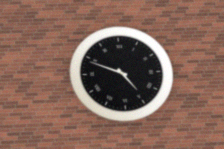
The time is 4:49
